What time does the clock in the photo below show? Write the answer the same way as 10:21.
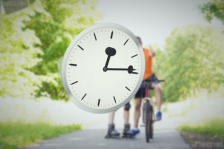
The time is 12:14
